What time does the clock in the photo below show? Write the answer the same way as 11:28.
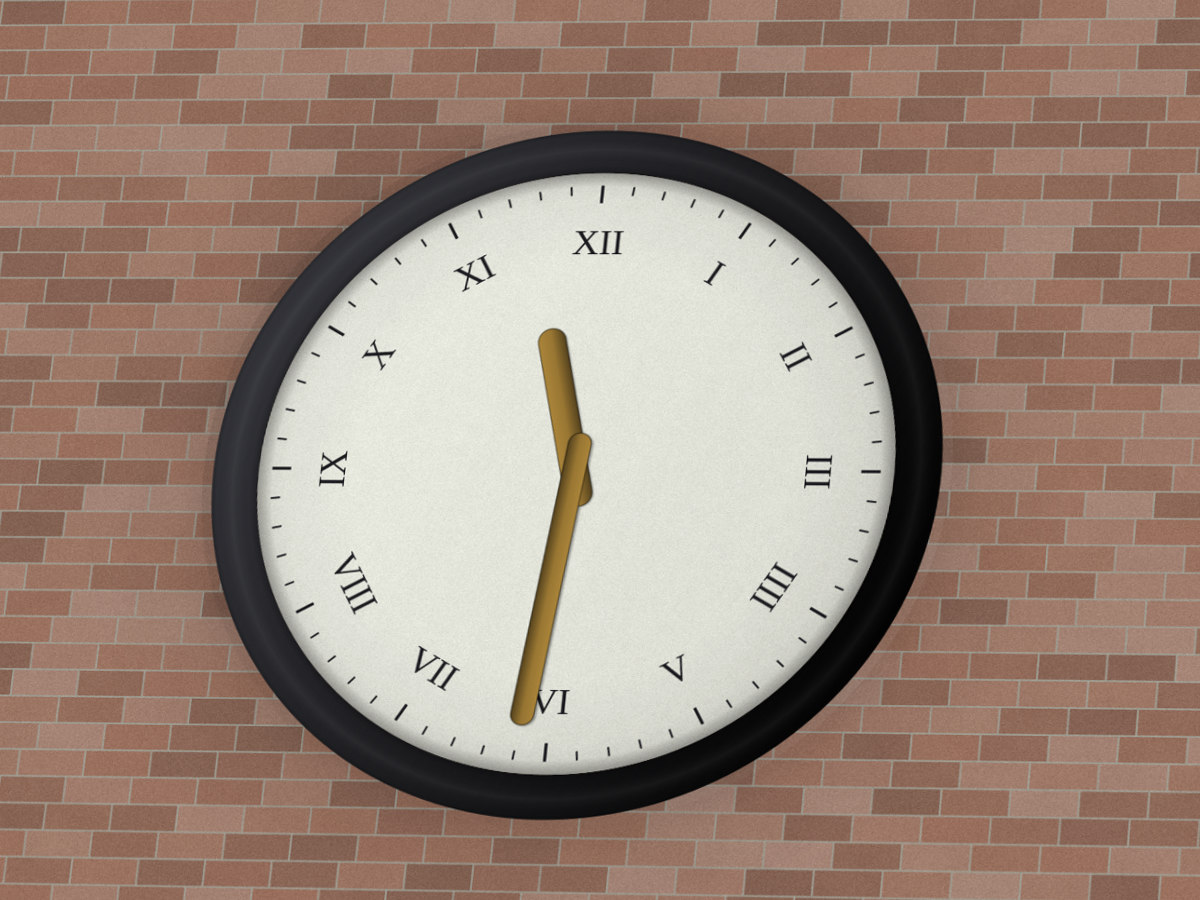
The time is 11:31
